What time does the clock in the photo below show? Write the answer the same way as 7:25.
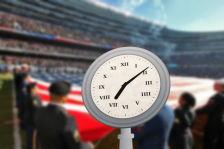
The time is 7:09
